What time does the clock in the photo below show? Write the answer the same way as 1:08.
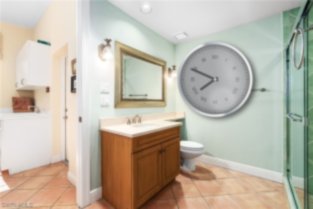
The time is 7:49
